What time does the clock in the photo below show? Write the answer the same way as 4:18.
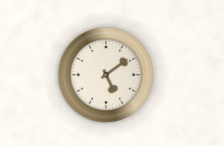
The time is 5:09
